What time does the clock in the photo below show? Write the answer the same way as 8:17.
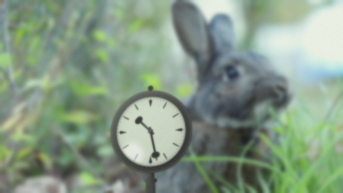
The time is 10:28
